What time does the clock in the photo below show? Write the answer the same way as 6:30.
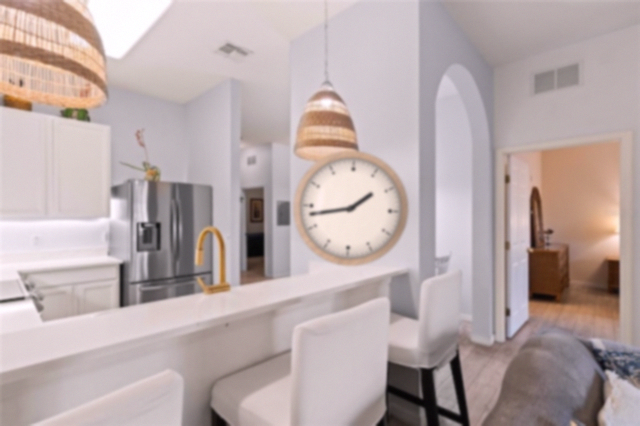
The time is 1:43
